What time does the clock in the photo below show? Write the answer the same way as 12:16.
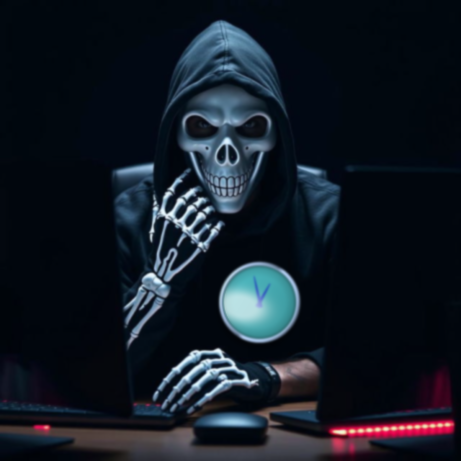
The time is 12:58
